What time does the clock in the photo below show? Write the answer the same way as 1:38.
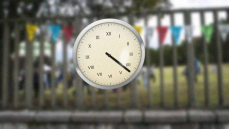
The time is 4:22
